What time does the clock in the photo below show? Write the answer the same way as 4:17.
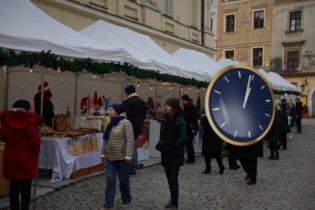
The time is 1:04
